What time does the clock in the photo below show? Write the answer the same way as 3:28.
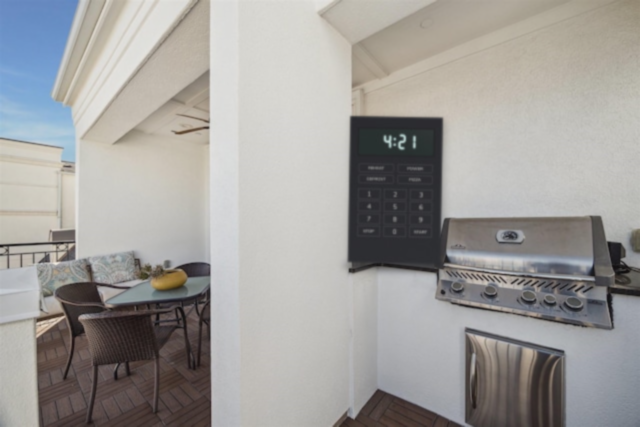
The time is 4:21
